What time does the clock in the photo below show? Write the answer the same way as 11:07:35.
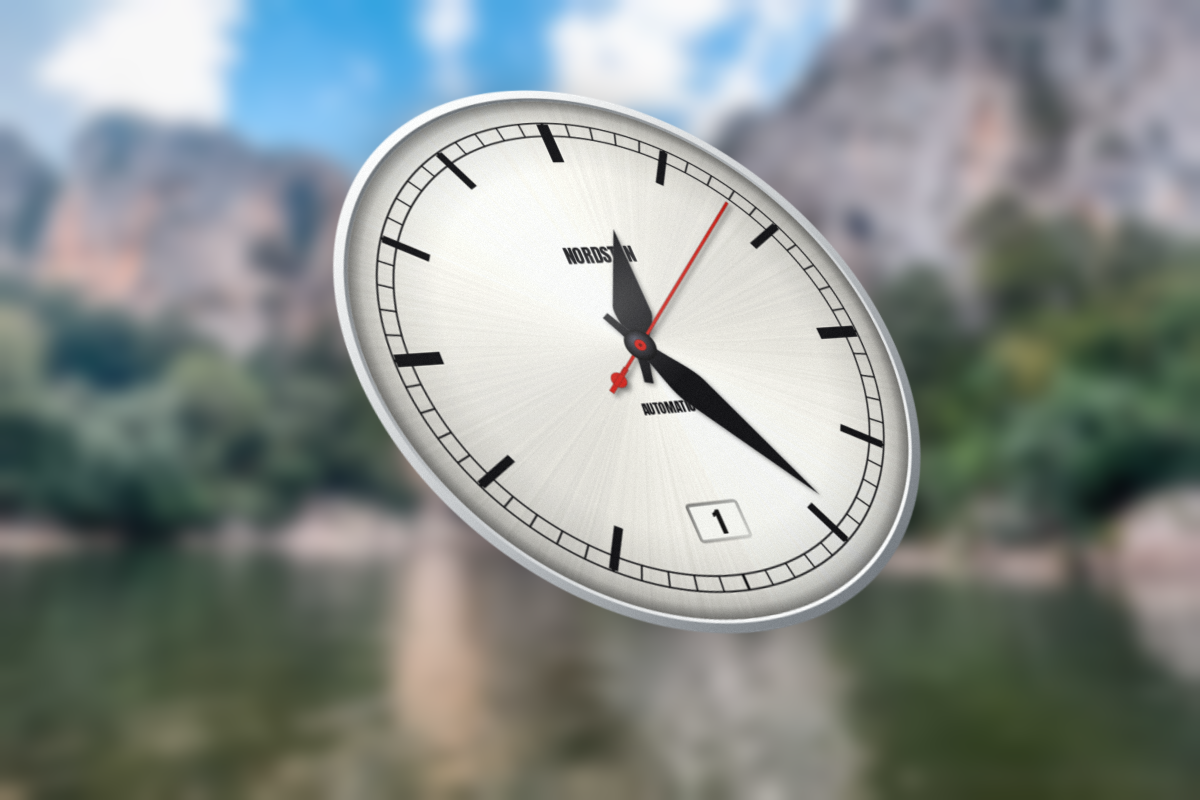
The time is 12:24:08
